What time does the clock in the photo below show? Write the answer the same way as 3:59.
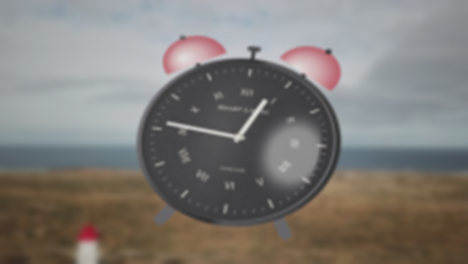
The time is 12:46
